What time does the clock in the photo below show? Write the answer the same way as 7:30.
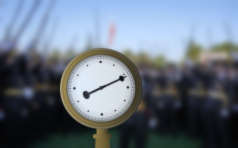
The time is 8:11
